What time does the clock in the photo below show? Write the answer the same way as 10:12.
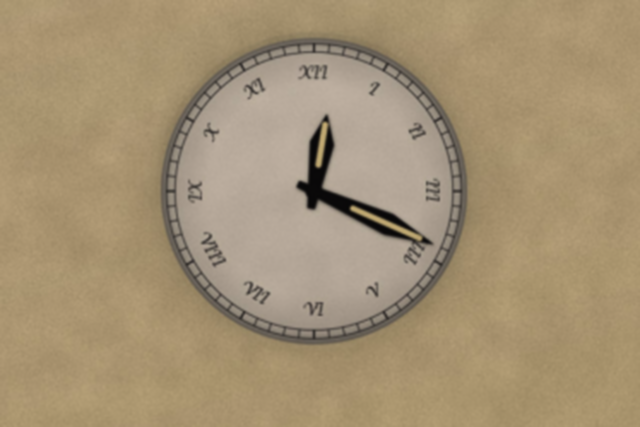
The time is 12:19
